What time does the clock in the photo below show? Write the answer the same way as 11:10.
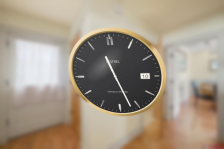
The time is 11:27
